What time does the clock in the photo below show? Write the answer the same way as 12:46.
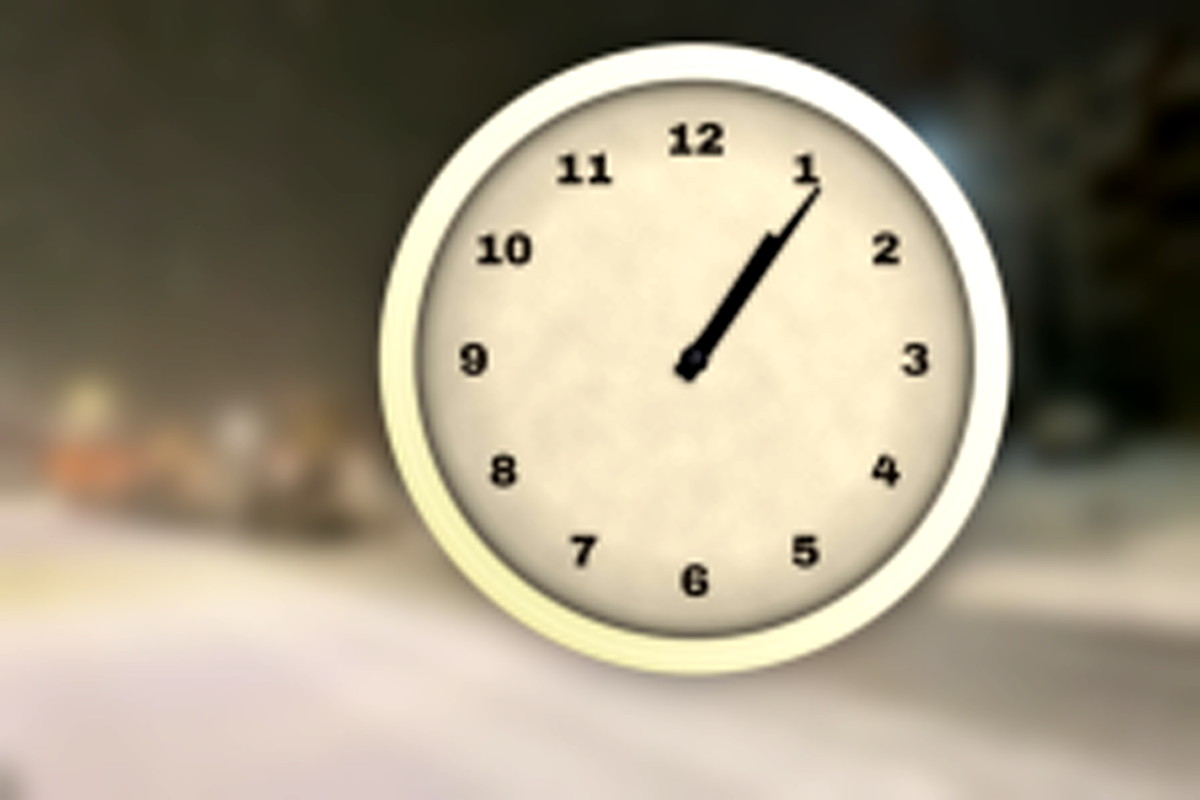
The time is 1:06
